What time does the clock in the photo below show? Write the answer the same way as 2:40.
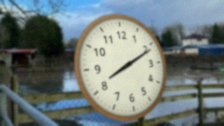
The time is 8:11
